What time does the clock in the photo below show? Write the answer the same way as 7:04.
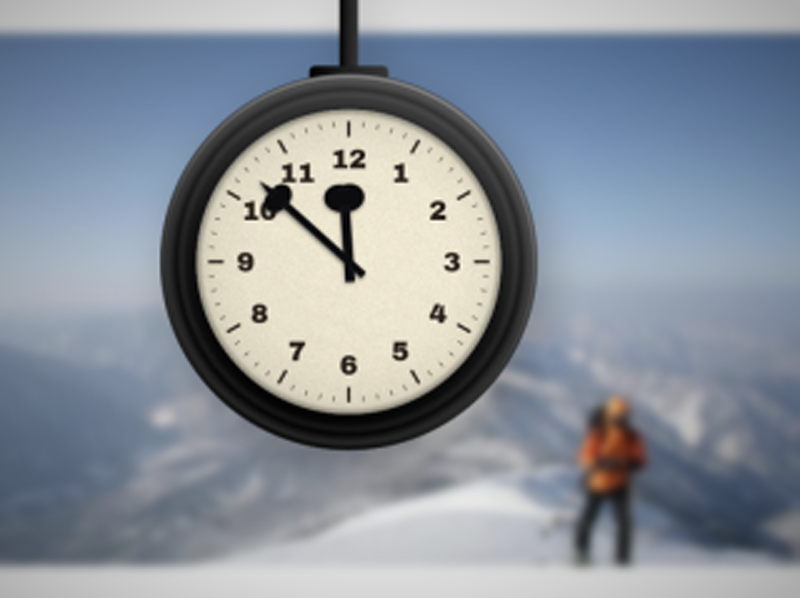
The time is 11:52
